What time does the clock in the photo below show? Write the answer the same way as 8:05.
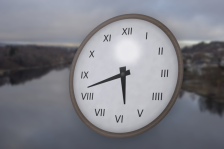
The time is 5:42
